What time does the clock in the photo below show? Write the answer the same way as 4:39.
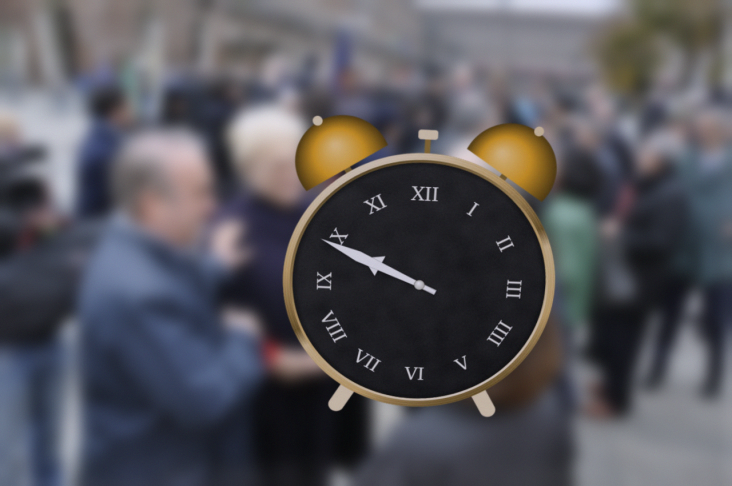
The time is 9:49
